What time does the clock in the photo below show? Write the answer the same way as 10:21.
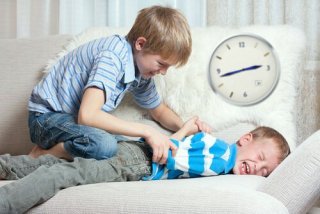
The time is 2:43
